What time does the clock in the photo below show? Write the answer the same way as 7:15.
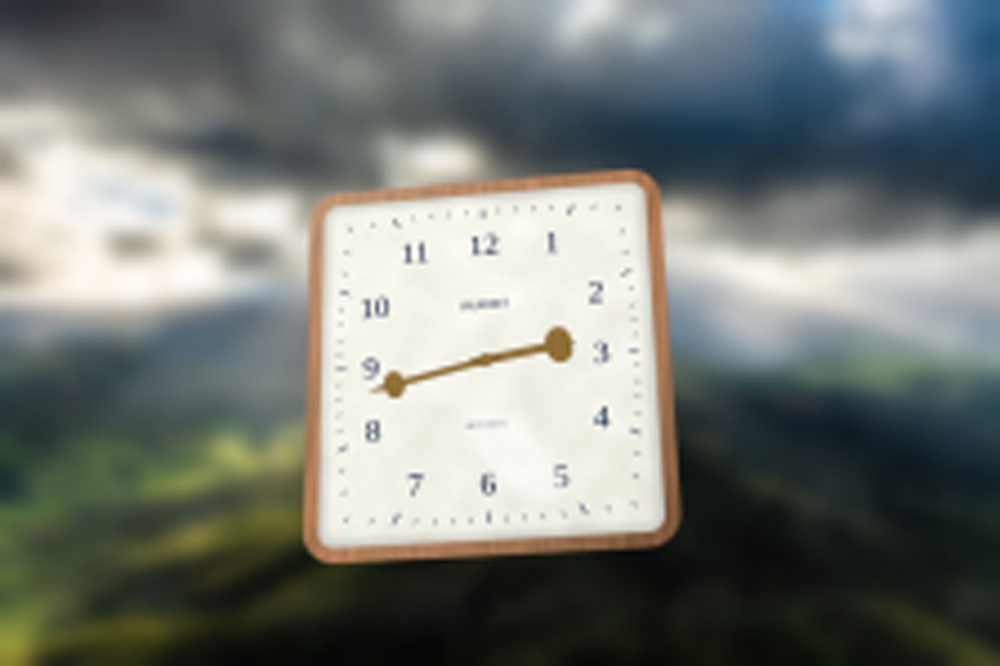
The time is 2:43
